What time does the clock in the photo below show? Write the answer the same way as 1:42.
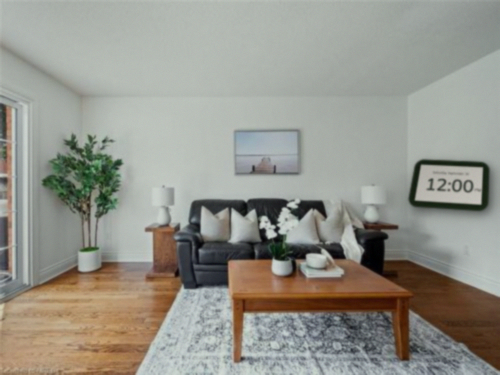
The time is 12:00
